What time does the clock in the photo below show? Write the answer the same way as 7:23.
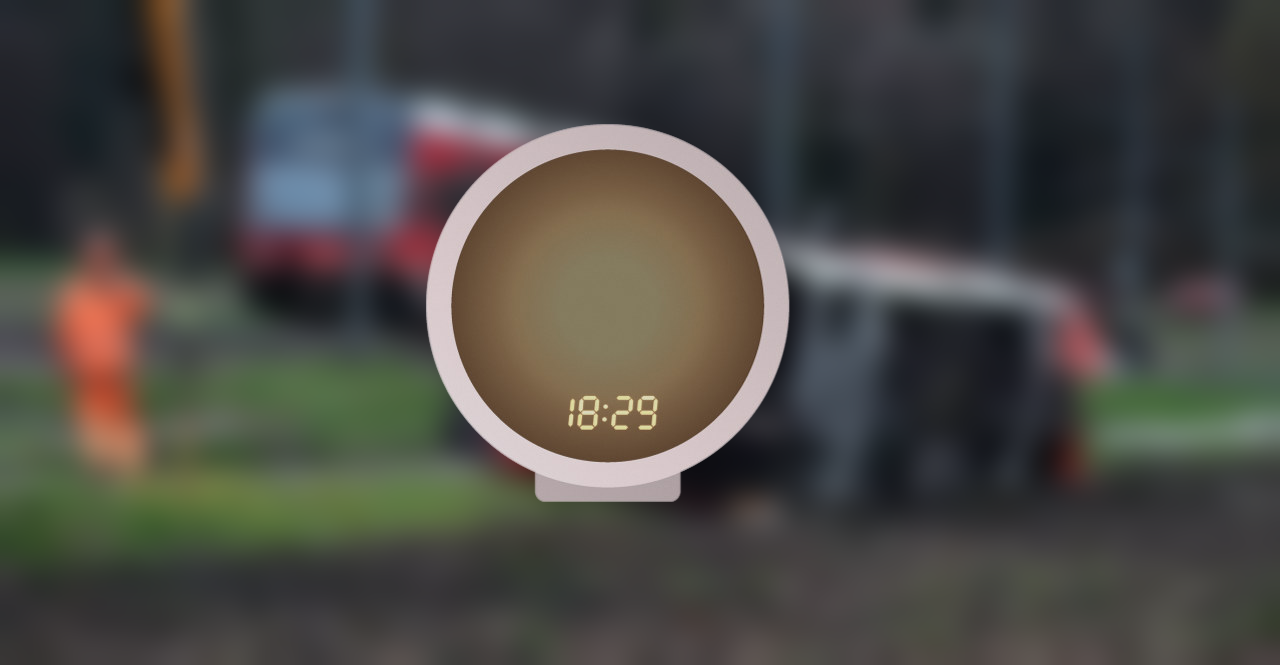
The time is 18:29
